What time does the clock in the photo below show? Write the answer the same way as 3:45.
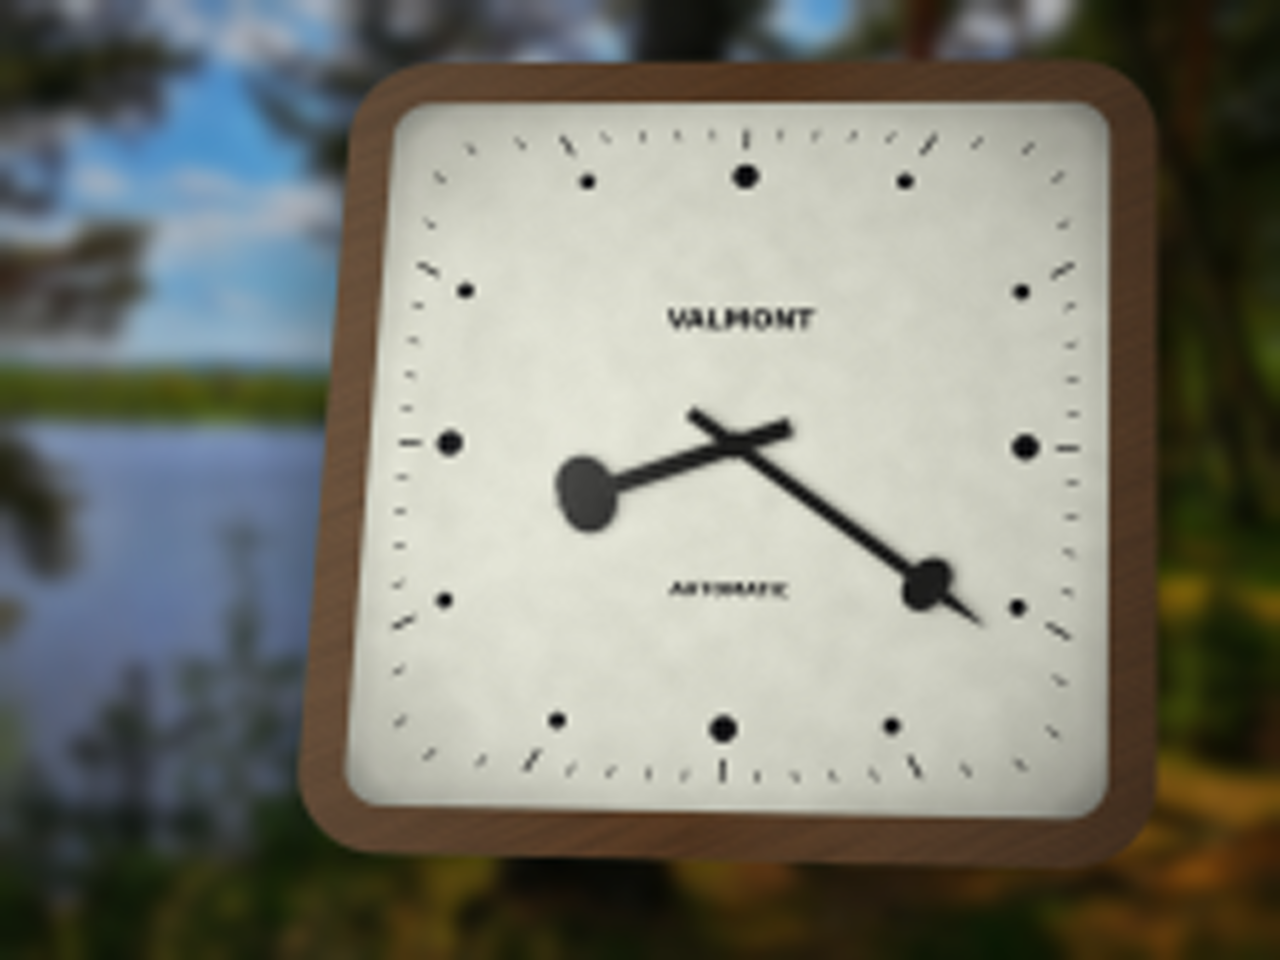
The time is 8:21
